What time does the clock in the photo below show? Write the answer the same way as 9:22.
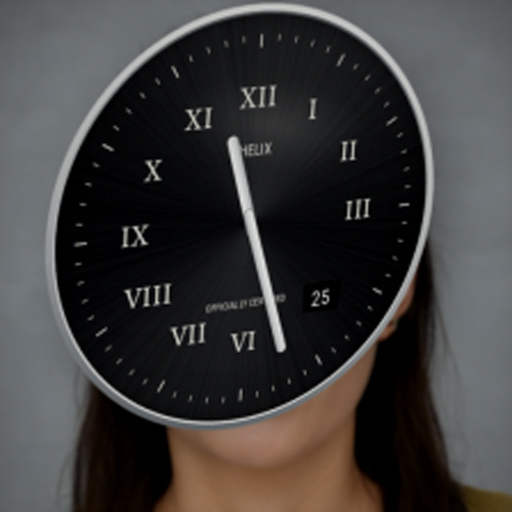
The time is 11:27
